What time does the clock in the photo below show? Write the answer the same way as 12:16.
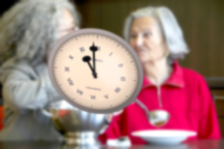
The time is 10:59
